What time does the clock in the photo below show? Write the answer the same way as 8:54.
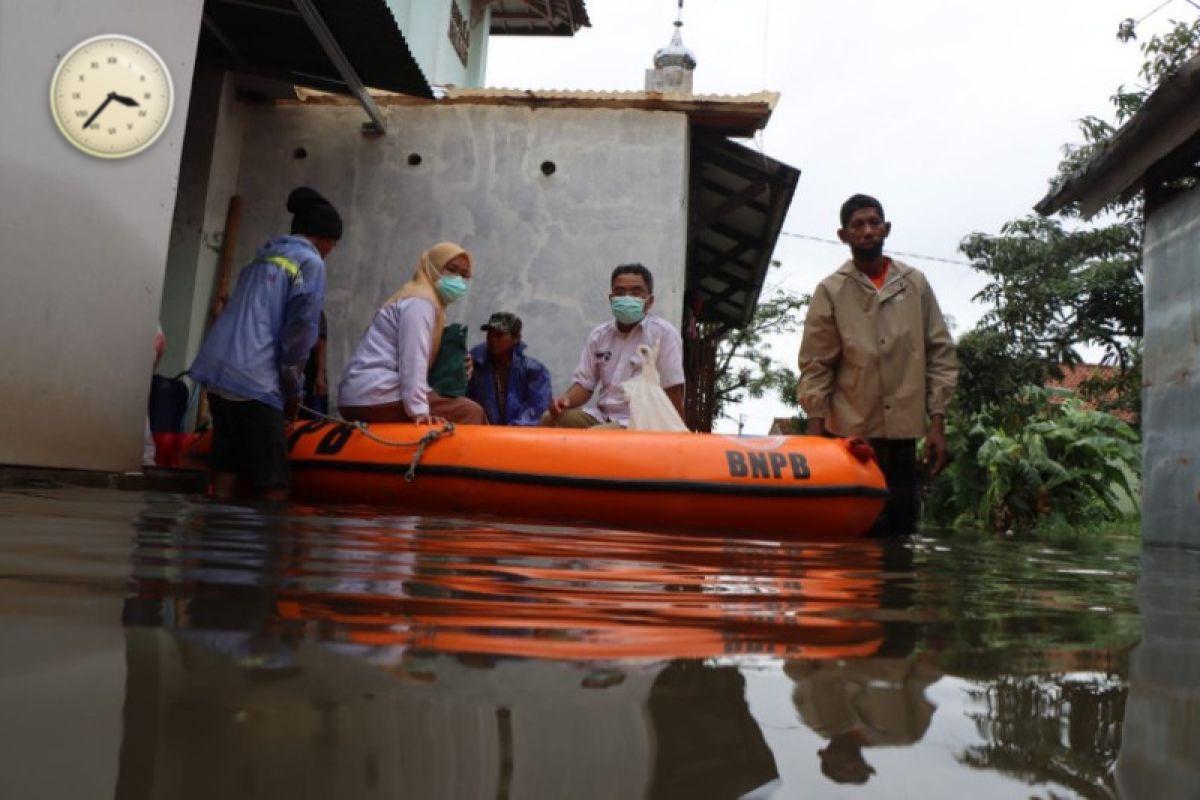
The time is 3:37
